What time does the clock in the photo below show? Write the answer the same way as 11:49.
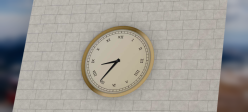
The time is 8:36
